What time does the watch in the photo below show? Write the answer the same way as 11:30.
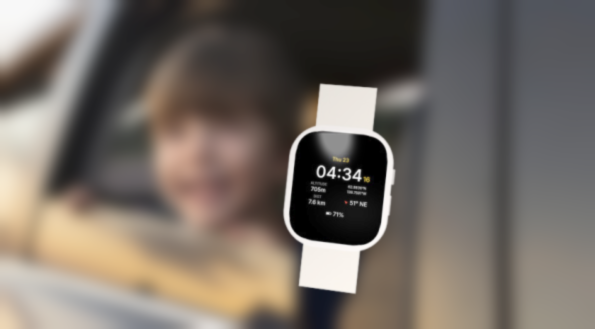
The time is 4:34
